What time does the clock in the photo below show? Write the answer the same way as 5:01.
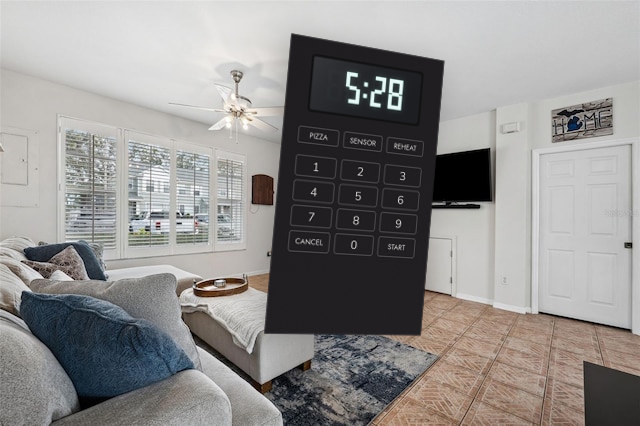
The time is 5:28
